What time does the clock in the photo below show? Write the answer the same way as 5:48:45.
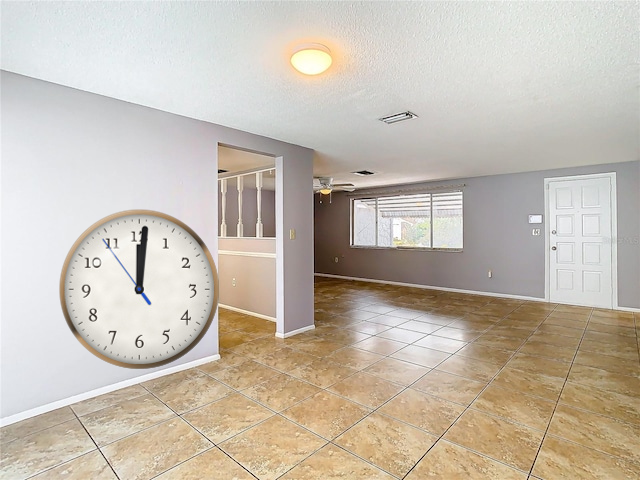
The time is 12:00:54
